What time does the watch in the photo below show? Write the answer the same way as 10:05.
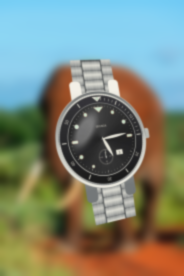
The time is 5:14
